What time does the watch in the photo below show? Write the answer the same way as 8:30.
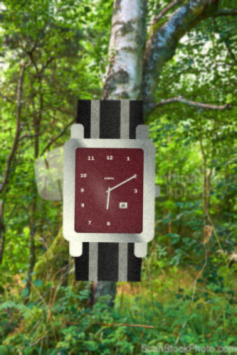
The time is 6:10
